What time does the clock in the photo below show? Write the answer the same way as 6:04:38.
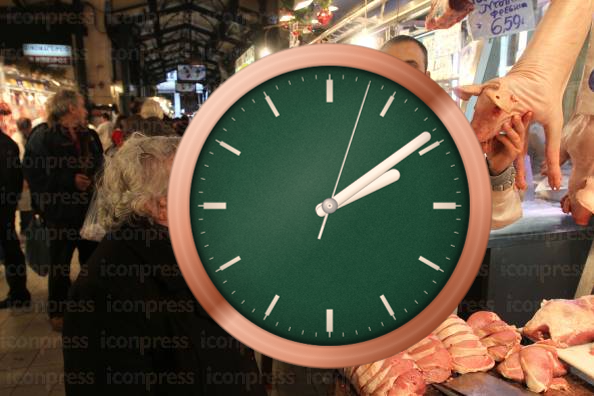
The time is 2:09:03
